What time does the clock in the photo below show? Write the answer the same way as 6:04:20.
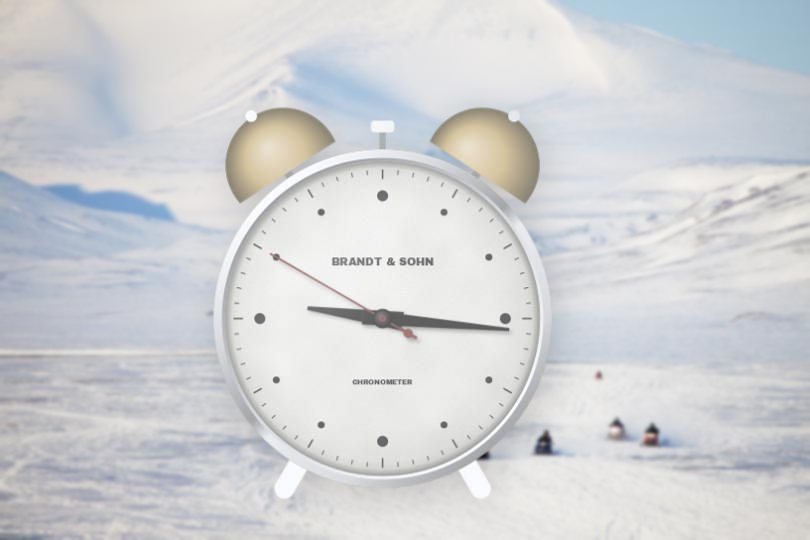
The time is 9:15:50
